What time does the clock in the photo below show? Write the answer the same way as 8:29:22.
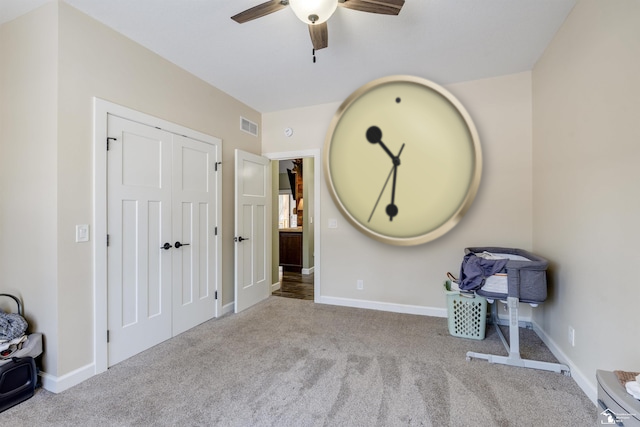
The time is 10:30:34
